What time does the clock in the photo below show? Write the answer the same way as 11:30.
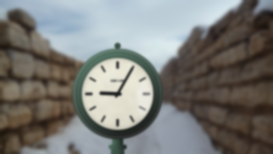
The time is 9:05
